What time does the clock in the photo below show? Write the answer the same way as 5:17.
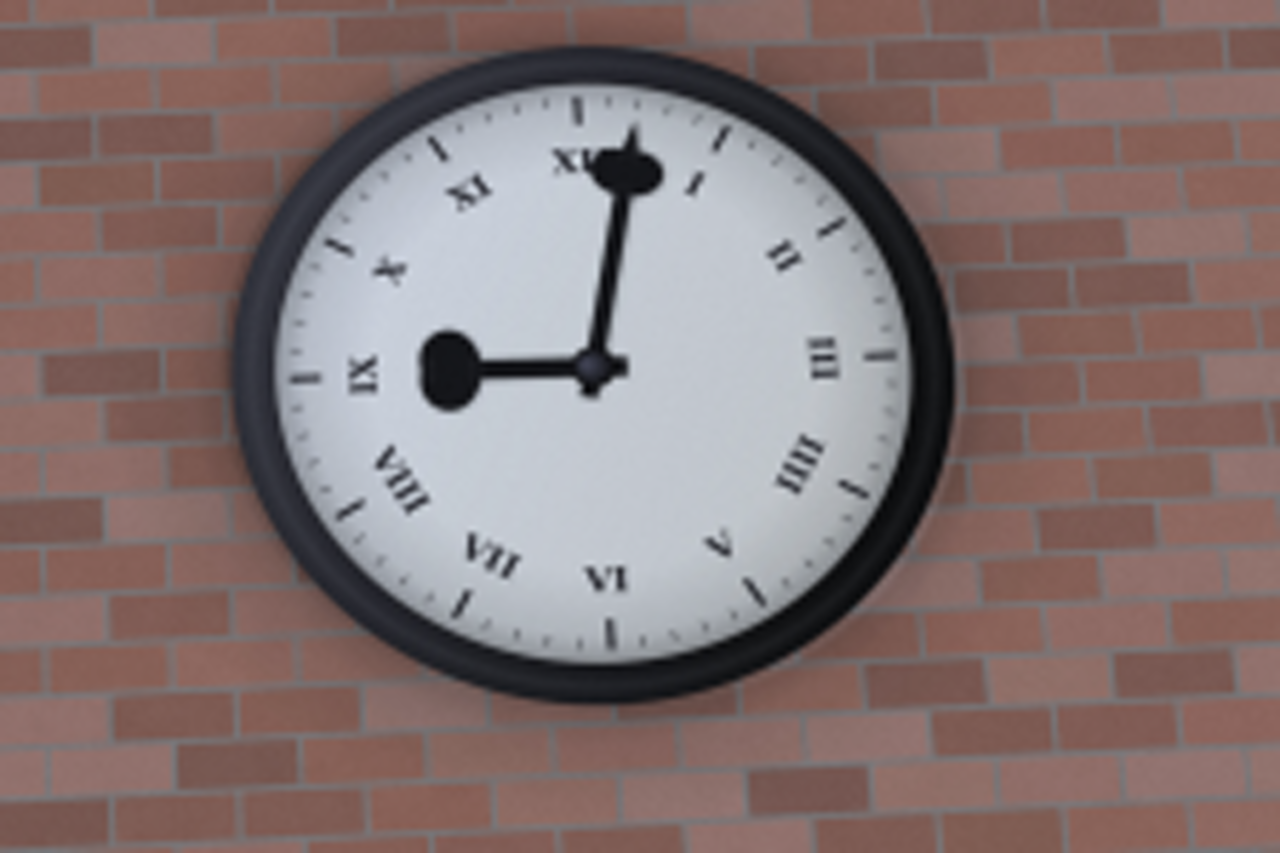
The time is 9:02
